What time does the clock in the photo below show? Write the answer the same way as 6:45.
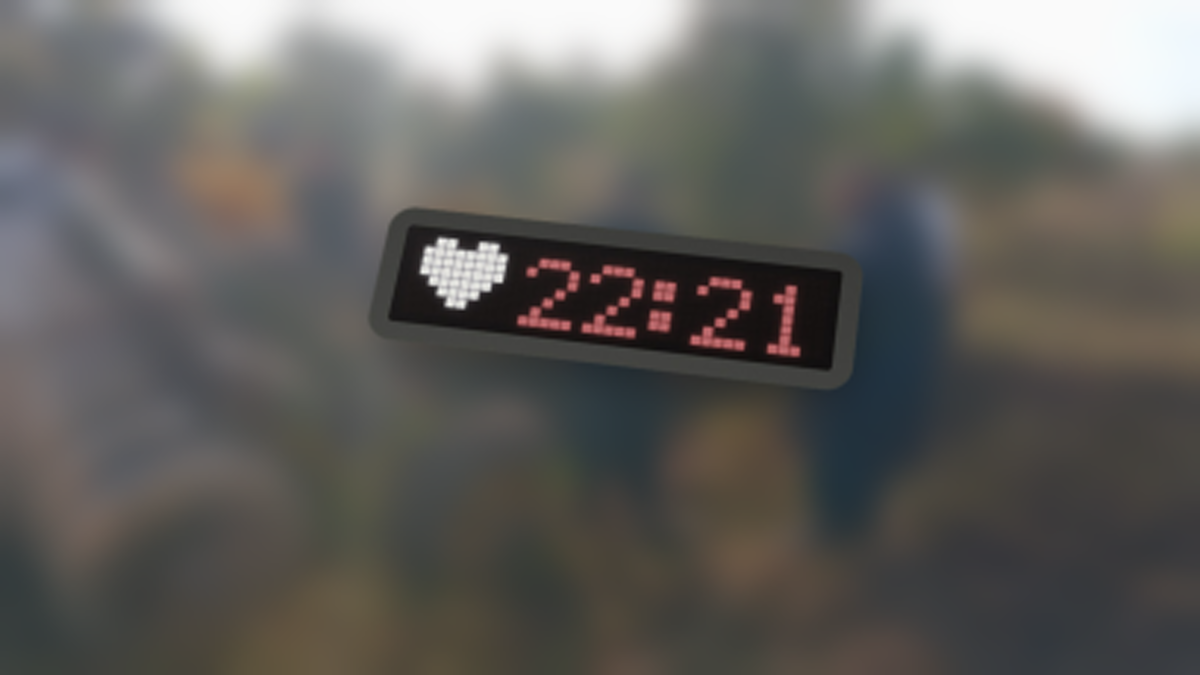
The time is 22:21
